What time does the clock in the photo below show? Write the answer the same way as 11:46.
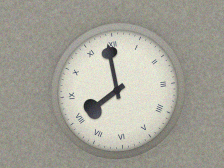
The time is 7:59
